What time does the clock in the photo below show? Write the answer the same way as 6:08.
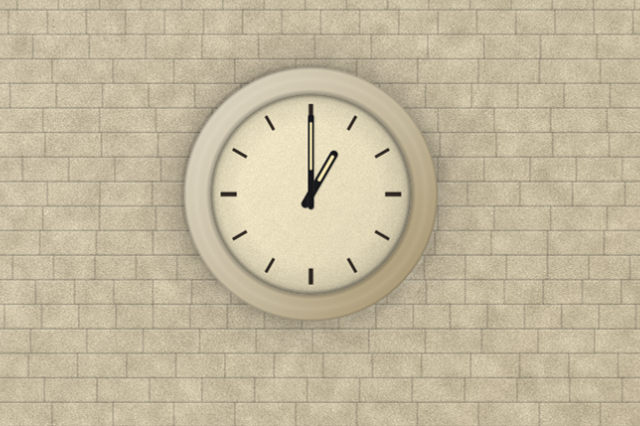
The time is 1:00
